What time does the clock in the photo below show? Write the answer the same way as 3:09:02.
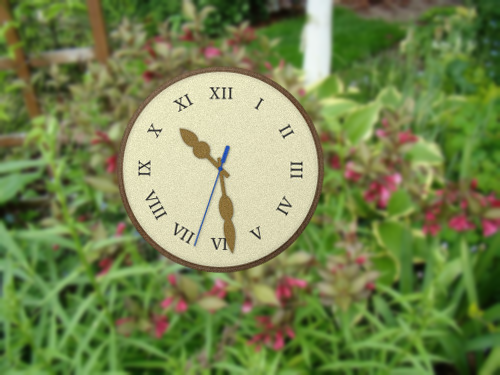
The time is 10:28:33
